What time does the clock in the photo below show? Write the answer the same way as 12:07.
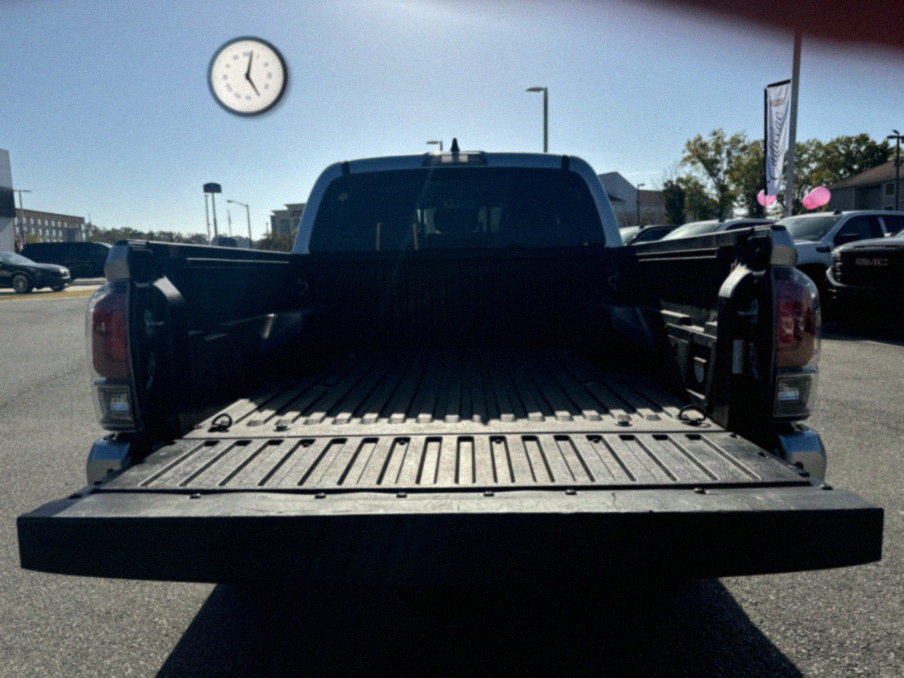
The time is 5:02
